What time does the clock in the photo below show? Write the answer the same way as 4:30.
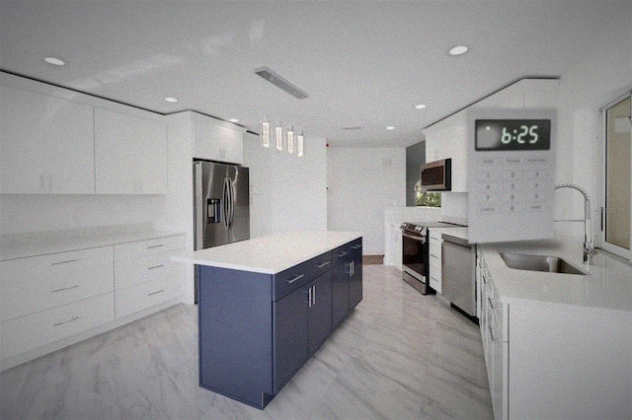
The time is 6:25
